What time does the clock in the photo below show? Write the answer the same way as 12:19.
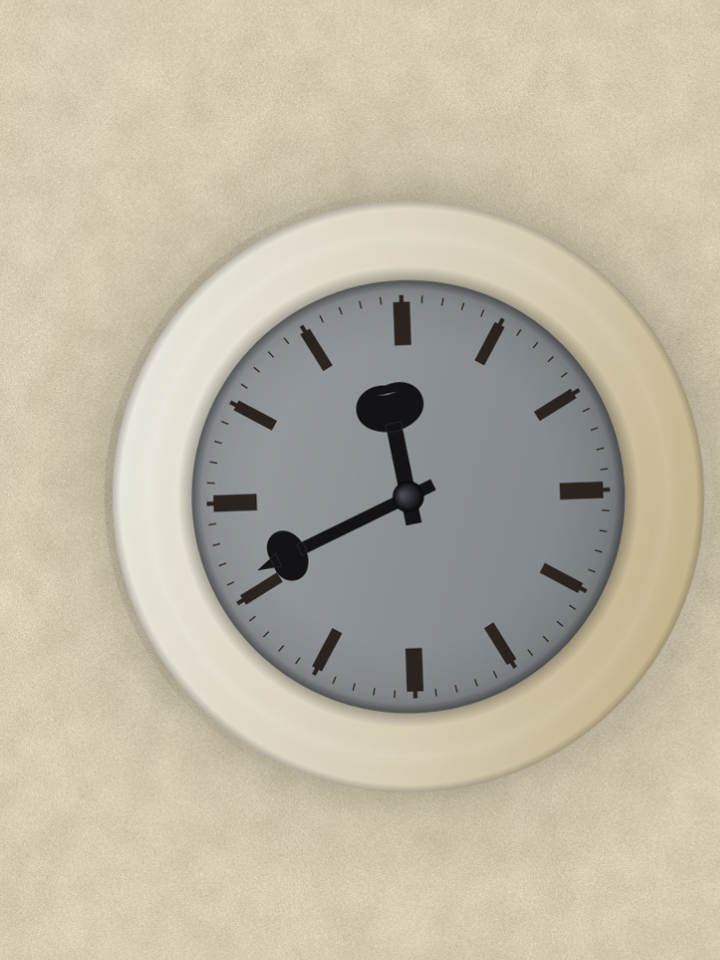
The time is 11:41
